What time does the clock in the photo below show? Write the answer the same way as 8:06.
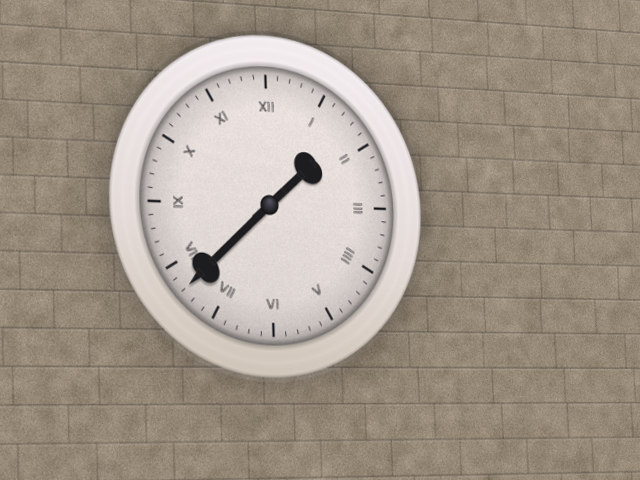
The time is 1:38
